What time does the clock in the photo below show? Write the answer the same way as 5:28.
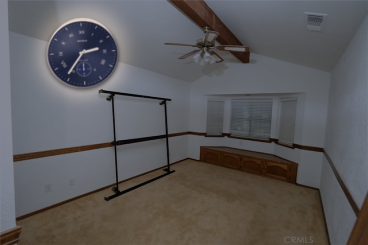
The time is 2:36
